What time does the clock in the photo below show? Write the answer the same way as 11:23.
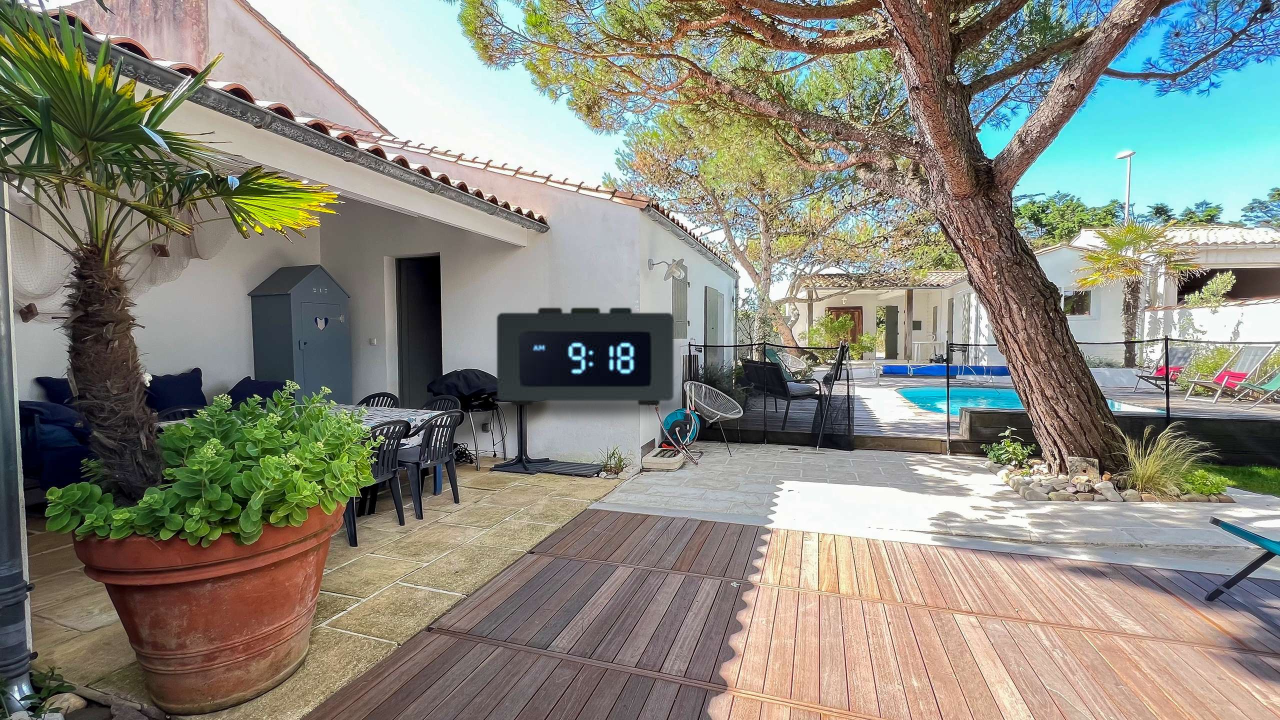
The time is 9:18
